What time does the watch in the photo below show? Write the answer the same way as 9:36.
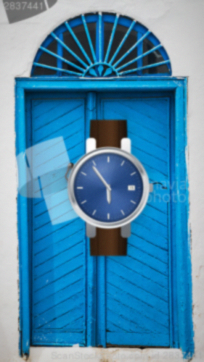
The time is 5:54
